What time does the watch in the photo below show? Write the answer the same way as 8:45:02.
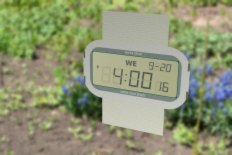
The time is 4:00:16
